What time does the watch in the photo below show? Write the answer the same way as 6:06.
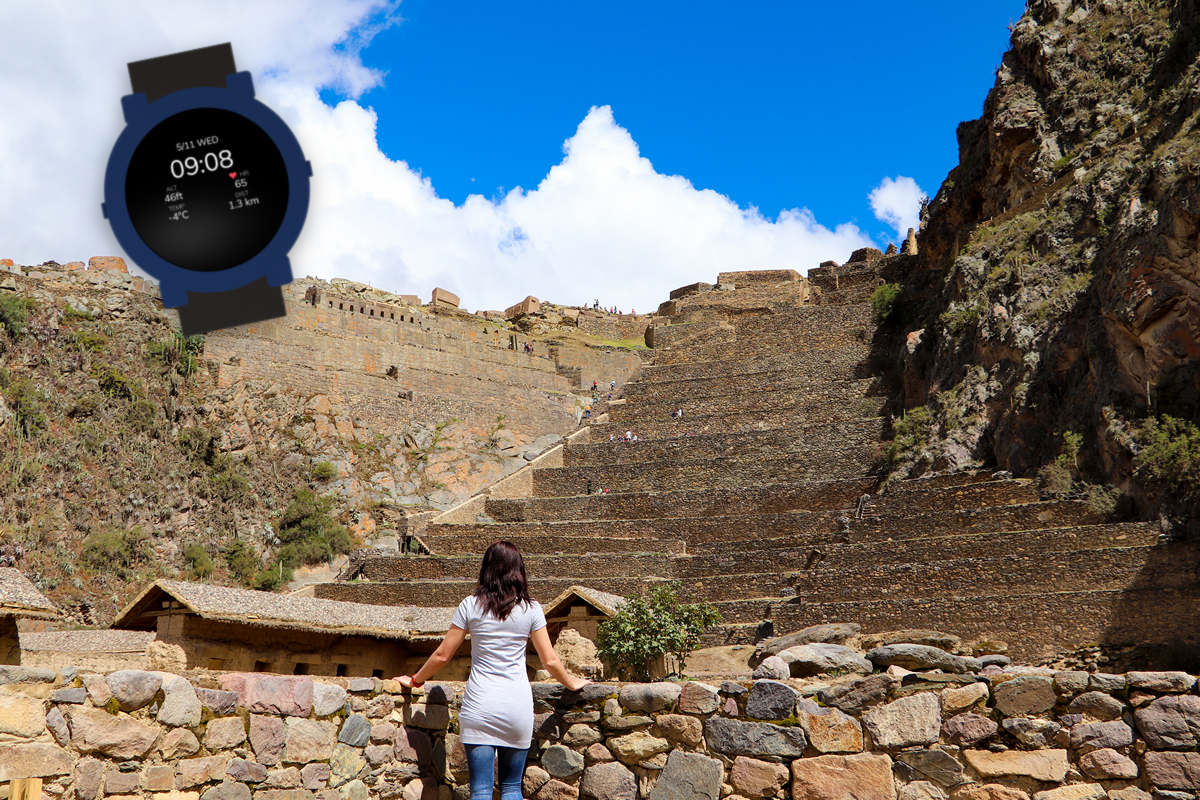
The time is 9:08
